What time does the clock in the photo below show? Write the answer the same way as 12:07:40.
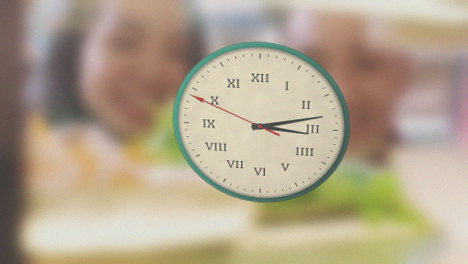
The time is 3:12:49
